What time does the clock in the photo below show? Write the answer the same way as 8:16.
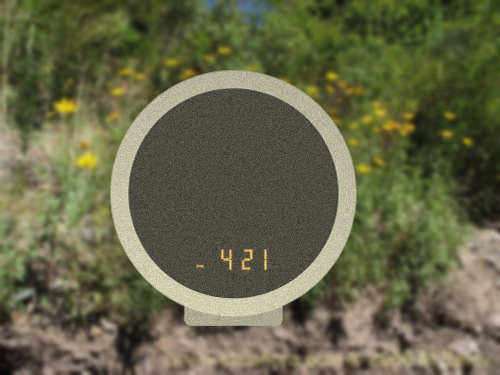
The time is 4:21
